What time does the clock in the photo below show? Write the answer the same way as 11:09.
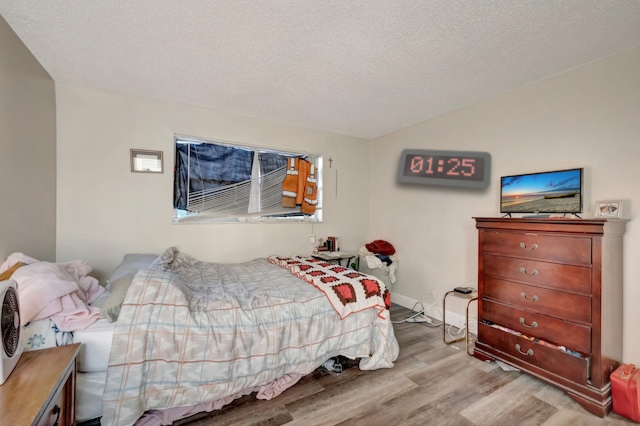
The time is 1:25
